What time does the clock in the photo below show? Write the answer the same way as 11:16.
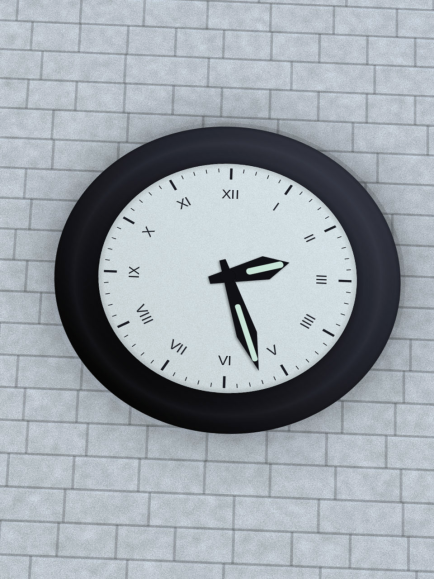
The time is 2:27
